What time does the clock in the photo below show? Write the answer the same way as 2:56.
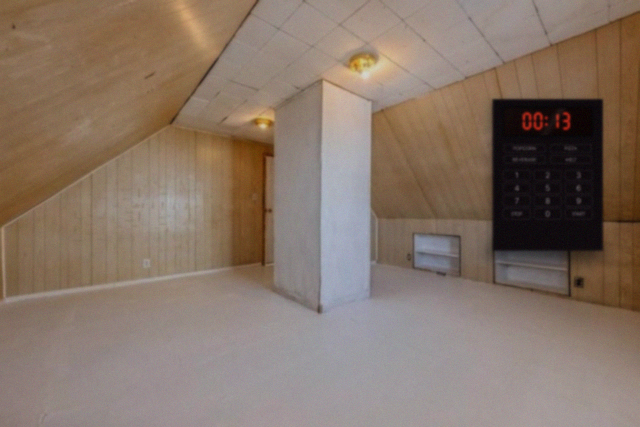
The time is 0:13
